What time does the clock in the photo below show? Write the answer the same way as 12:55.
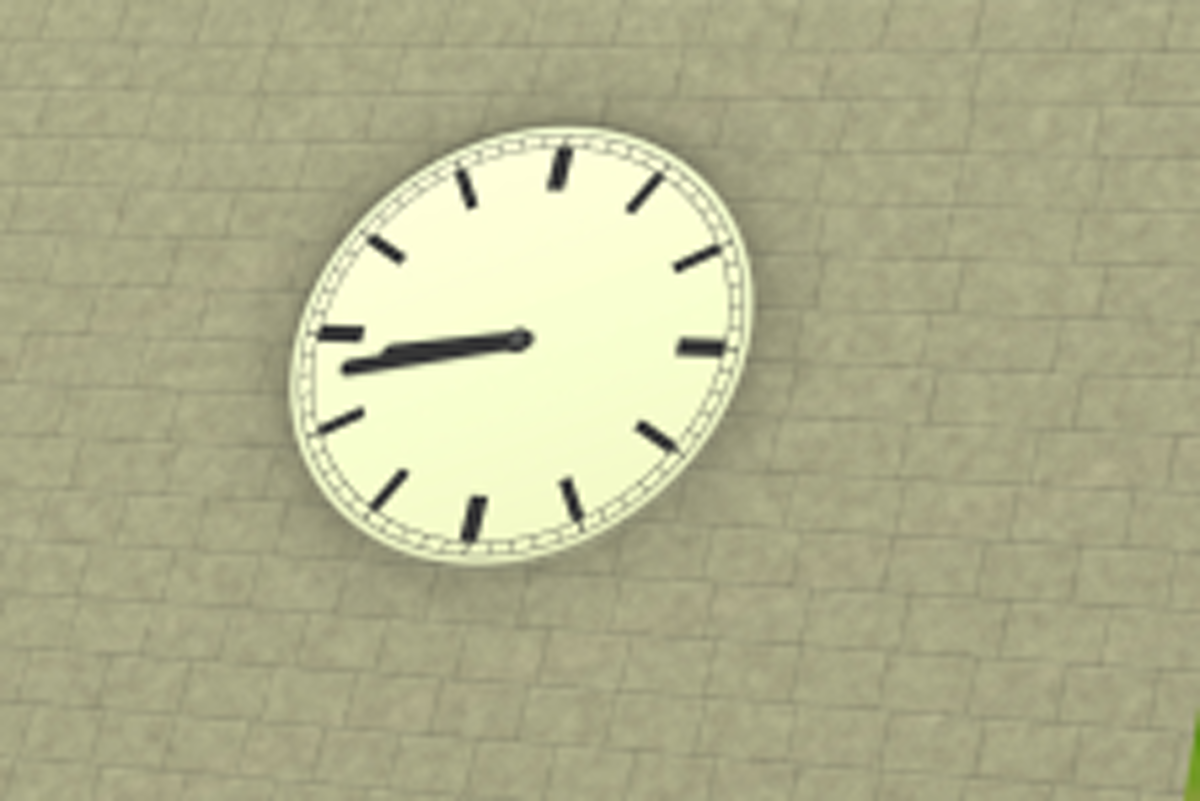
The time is 8:43
